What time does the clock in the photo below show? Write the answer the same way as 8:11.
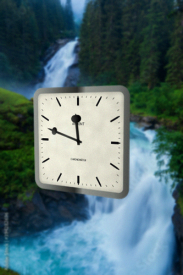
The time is 11:48
